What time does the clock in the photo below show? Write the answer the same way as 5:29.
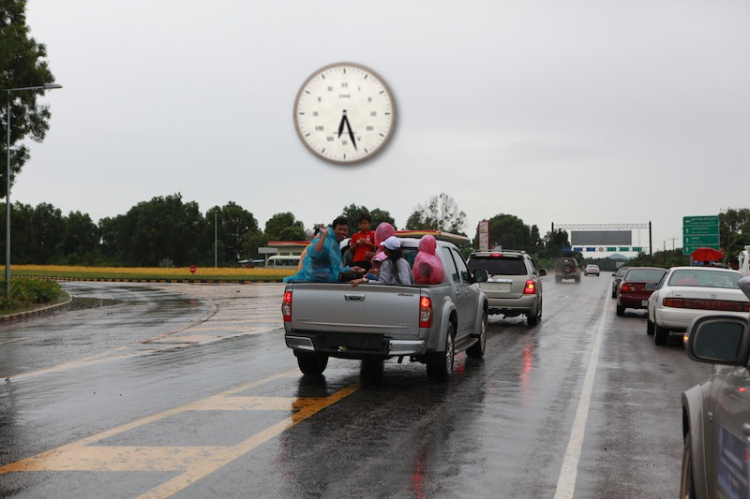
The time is 6:27
